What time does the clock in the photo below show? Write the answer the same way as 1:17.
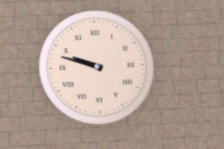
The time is 9:48
